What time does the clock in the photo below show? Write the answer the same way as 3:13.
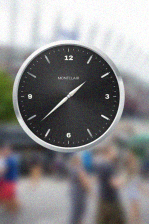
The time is 1:38
